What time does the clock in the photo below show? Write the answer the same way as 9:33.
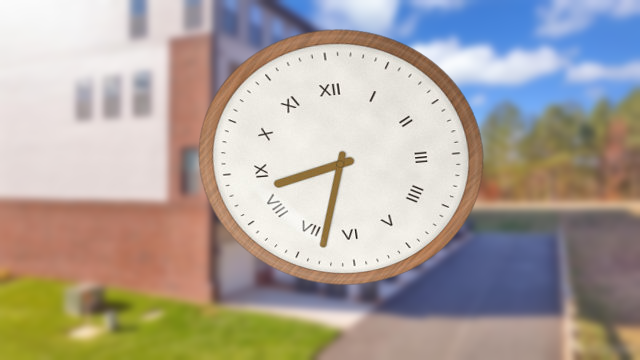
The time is 8:33
